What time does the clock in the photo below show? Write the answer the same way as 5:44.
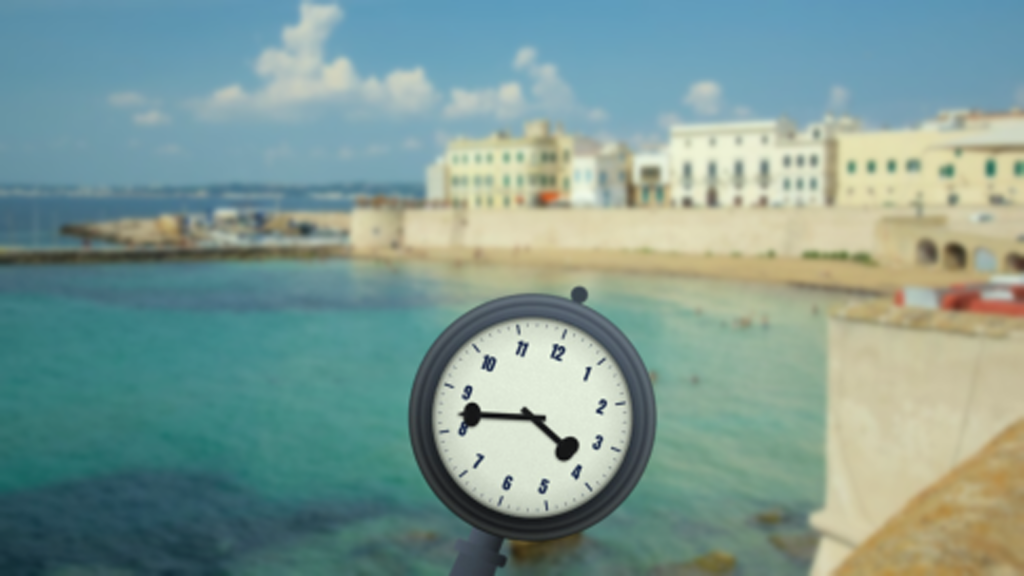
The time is 3:42
